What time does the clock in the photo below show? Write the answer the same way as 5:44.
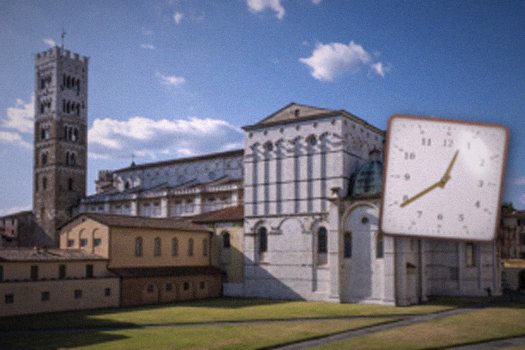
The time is 12:39
